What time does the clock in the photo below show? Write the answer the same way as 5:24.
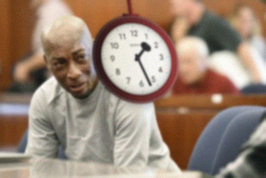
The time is 1:27
